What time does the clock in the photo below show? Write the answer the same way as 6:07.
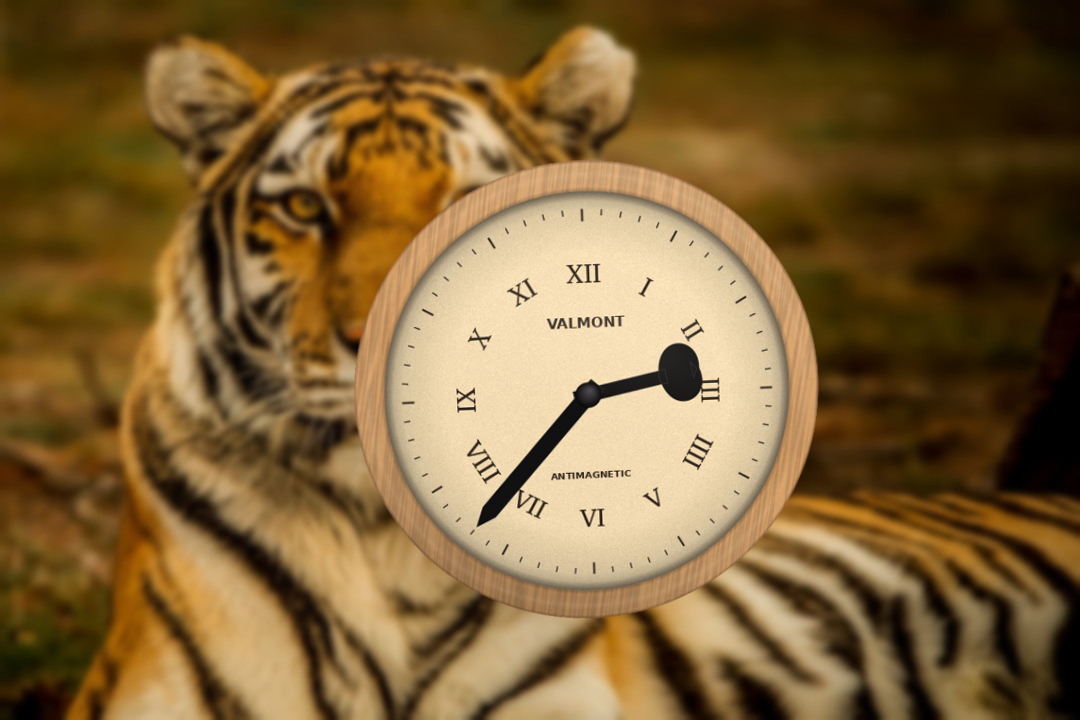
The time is 2:37
